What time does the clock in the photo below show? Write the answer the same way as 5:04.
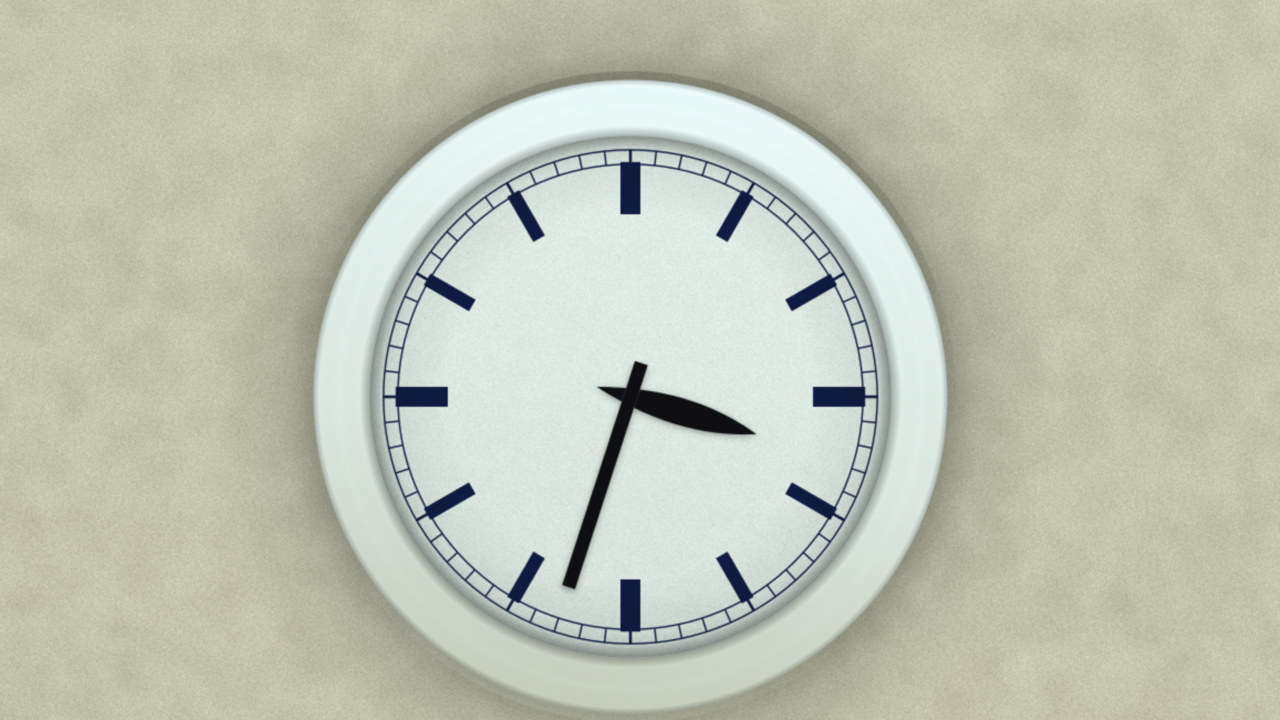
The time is 3:33
